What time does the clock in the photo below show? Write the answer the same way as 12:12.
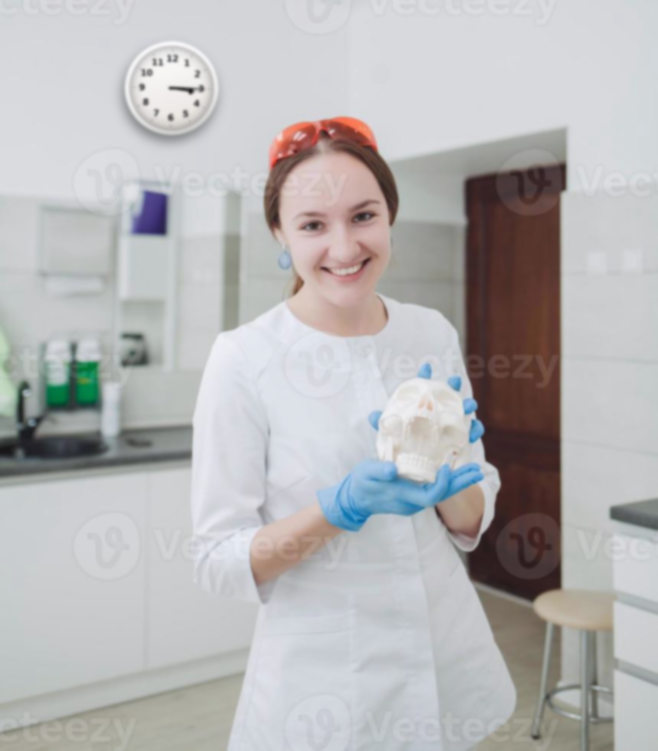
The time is 3:15
